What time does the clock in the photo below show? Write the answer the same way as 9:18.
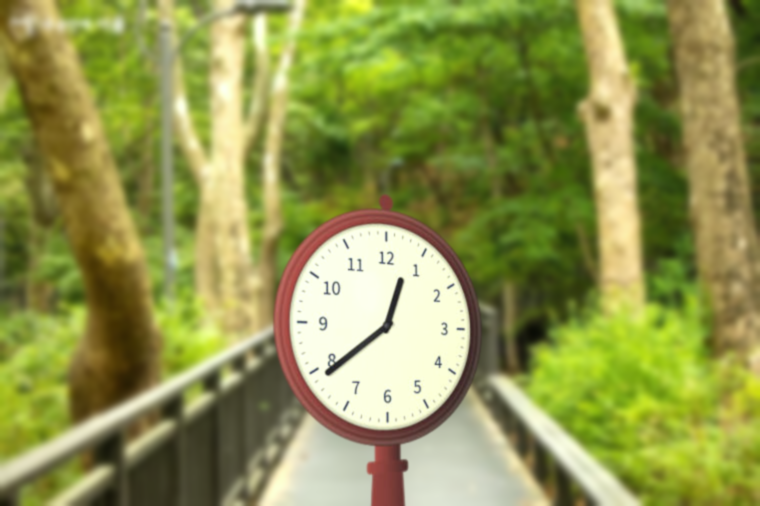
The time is 12:39
